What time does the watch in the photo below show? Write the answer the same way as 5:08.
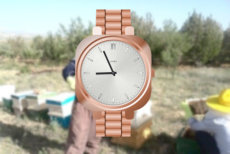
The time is 8:56
